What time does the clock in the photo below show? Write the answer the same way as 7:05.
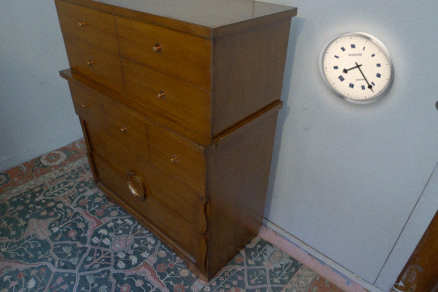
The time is 8:27
